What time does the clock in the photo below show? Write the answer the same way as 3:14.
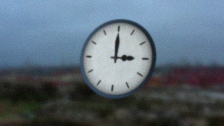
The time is 3:00
